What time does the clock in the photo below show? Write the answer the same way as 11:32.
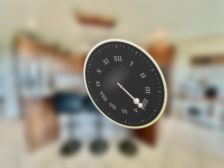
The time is 4:22
